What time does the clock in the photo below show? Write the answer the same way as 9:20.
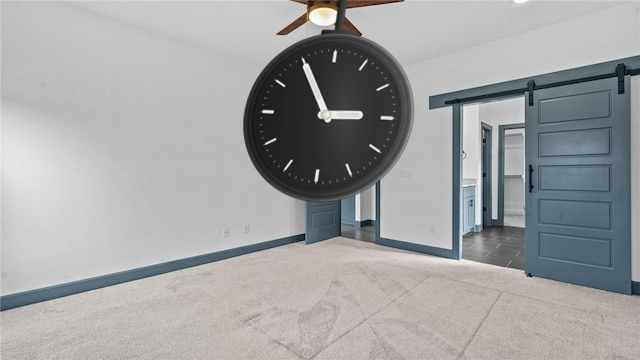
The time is 2:55
